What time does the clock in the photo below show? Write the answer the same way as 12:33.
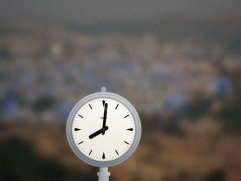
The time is 8:01
